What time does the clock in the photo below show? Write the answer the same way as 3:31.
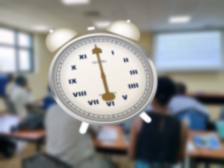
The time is 6:00
